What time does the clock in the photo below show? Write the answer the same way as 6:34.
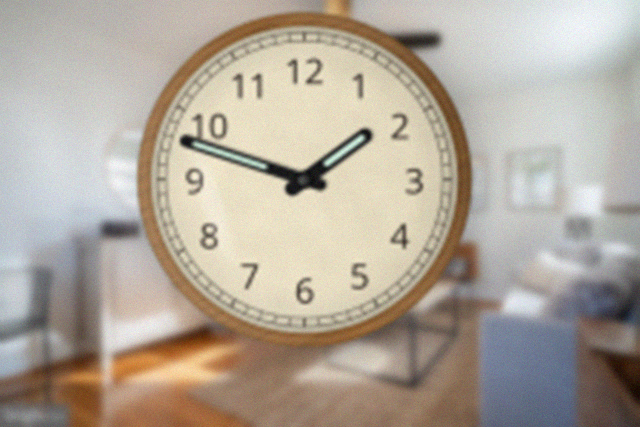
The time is 1:48
